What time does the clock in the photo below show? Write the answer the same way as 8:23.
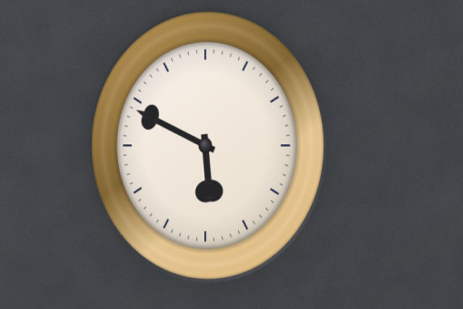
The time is 5:49
